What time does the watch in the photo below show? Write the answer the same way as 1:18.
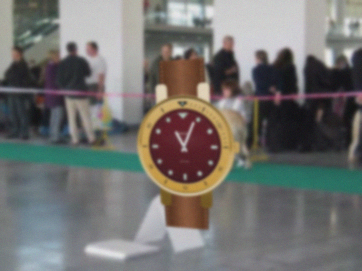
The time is 11:04
